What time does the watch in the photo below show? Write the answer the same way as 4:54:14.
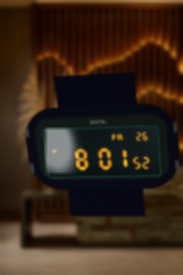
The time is 8:01:52
